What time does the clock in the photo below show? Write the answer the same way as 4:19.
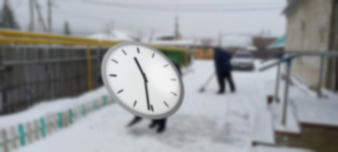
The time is 11:31
